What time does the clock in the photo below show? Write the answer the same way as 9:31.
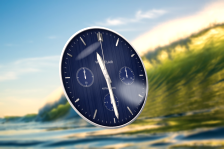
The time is 11:29
